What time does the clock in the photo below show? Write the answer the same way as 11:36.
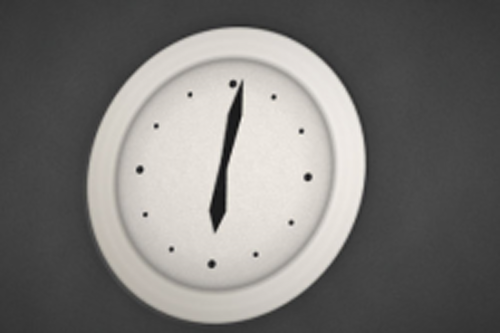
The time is 6:01
